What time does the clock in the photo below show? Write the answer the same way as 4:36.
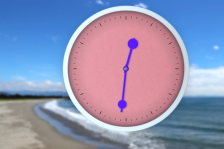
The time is 12:31
